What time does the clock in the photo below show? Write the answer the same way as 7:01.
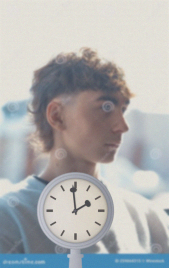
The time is 1:59
